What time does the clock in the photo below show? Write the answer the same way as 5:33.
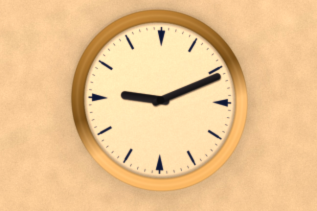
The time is 9:11
